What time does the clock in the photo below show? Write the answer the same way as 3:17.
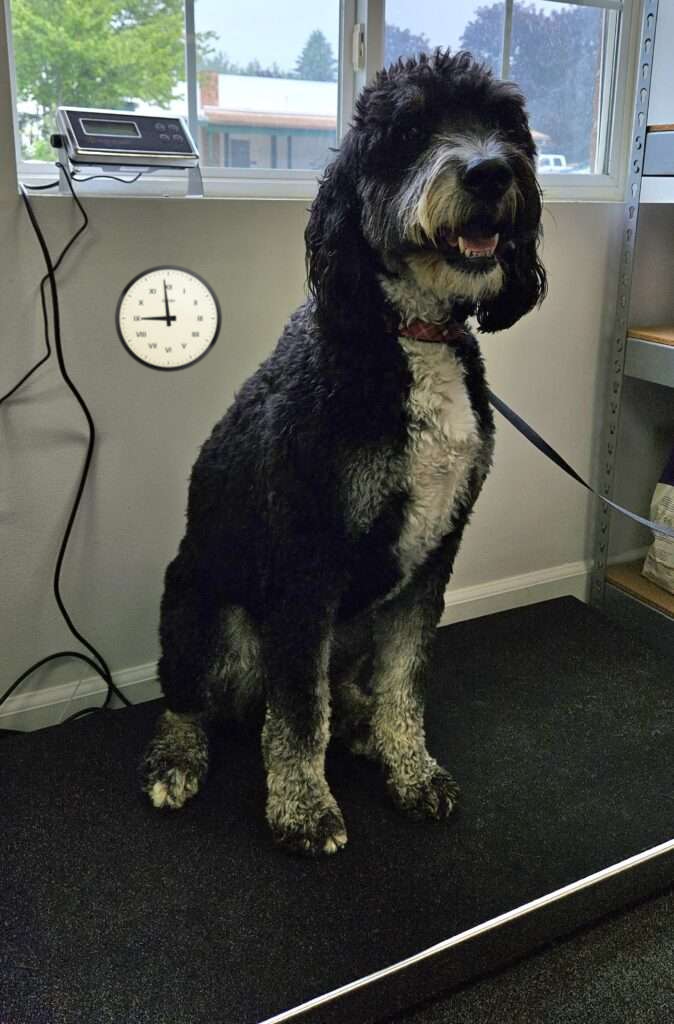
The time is 8:59
